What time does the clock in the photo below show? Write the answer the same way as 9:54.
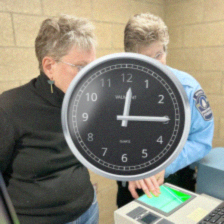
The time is 12:15
